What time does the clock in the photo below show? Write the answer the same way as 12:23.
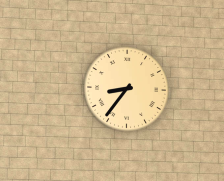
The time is 8:36
